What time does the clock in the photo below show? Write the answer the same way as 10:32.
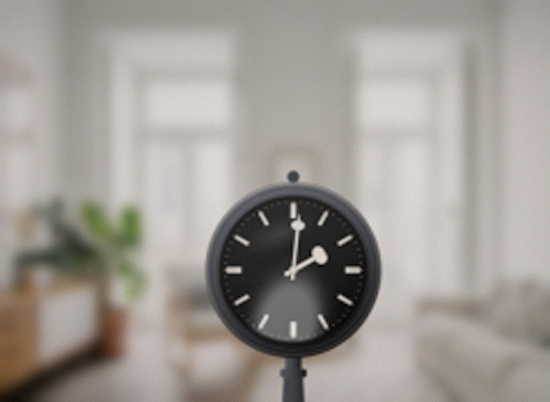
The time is 2:01
